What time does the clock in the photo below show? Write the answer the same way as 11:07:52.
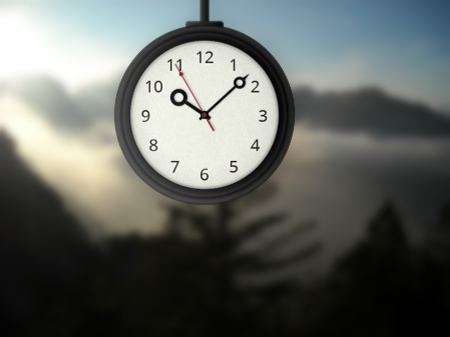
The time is 10:07:55
